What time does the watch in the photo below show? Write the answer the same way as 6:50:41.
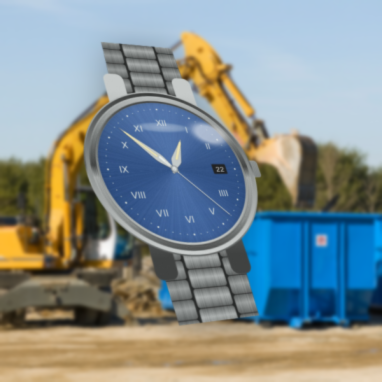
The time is 12:52:23
